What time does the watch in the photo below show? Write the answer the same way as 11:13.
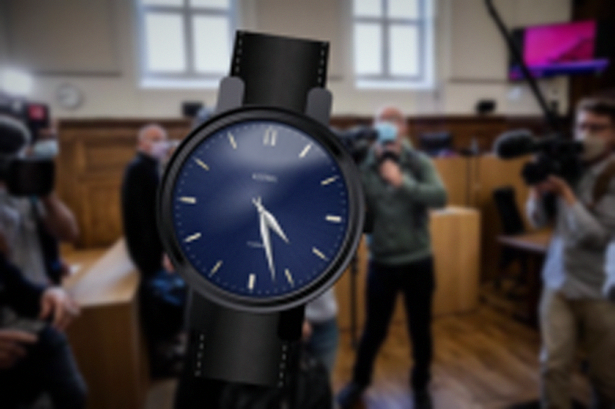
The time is 4:27
